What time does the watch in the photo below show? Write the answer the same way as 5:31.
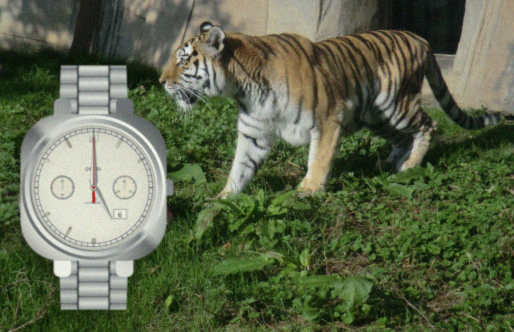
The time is 5:00
